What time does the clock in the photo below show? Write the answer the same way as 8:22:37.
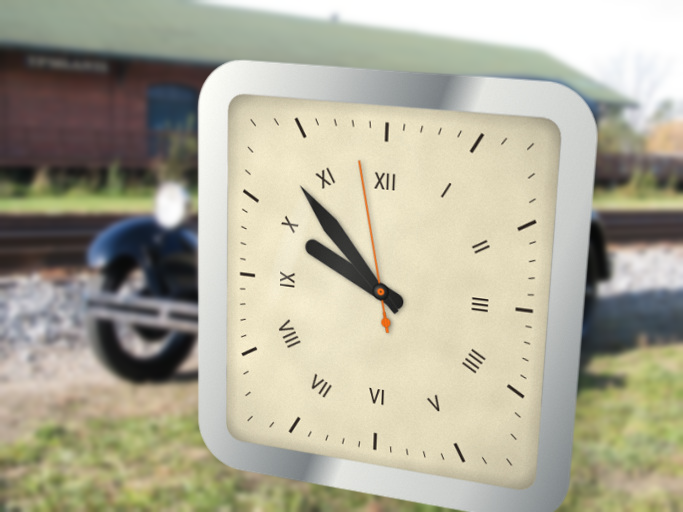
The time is 9:52:58
